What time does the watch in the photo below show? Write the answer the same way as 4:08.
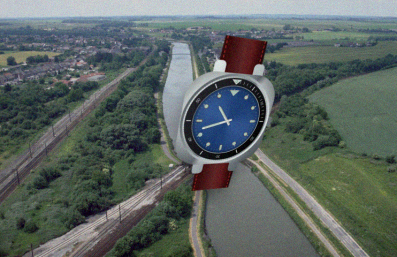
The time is 10:42
